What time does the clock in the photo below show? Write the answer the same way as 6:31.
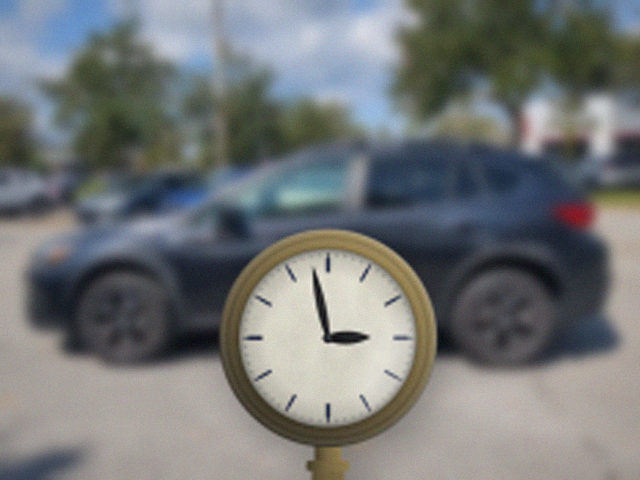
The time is 2:58
